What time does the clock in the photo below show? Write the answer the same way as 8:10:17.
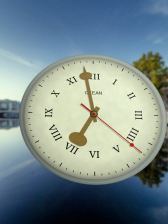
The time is 6:58:22
